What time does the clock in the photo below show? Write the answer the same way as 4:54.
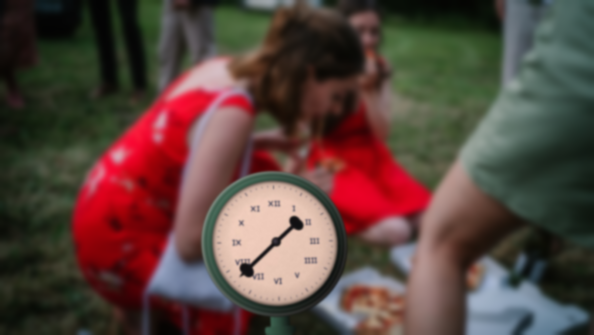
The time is 1:38
